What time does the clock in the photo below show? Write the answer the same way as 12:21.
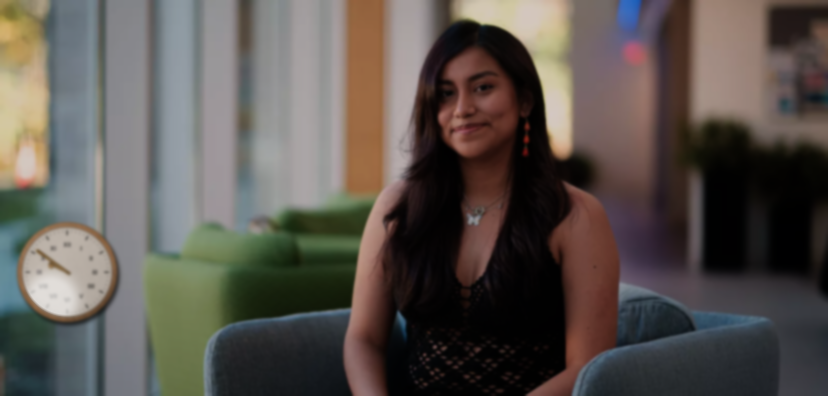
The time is 9:51
